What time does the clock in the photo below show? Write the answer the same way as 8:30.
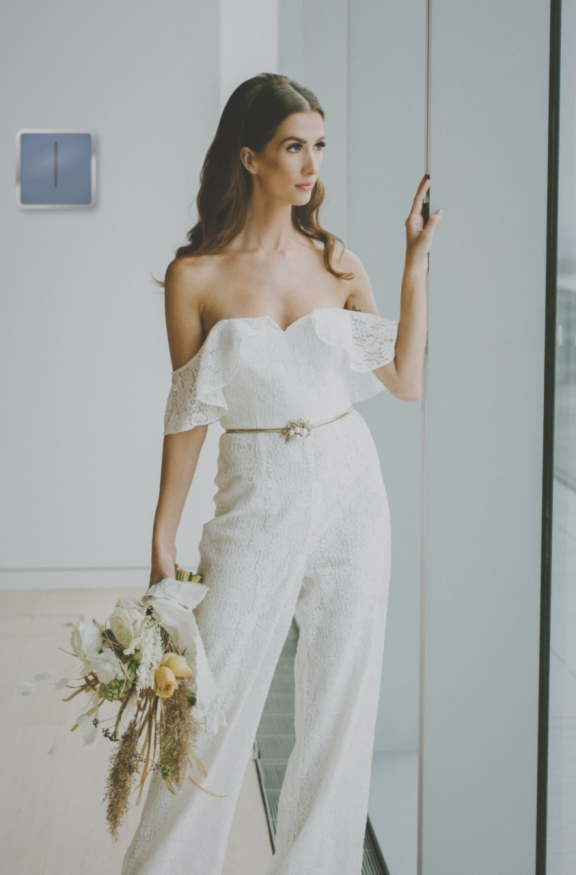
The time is 6:00
